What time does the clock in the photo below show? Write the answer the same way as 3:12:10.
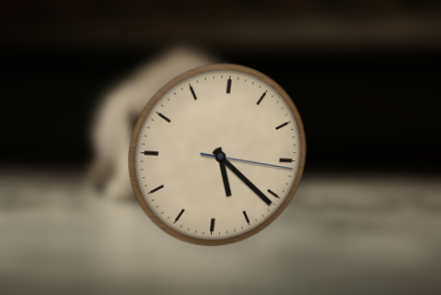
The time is 5:21:16
